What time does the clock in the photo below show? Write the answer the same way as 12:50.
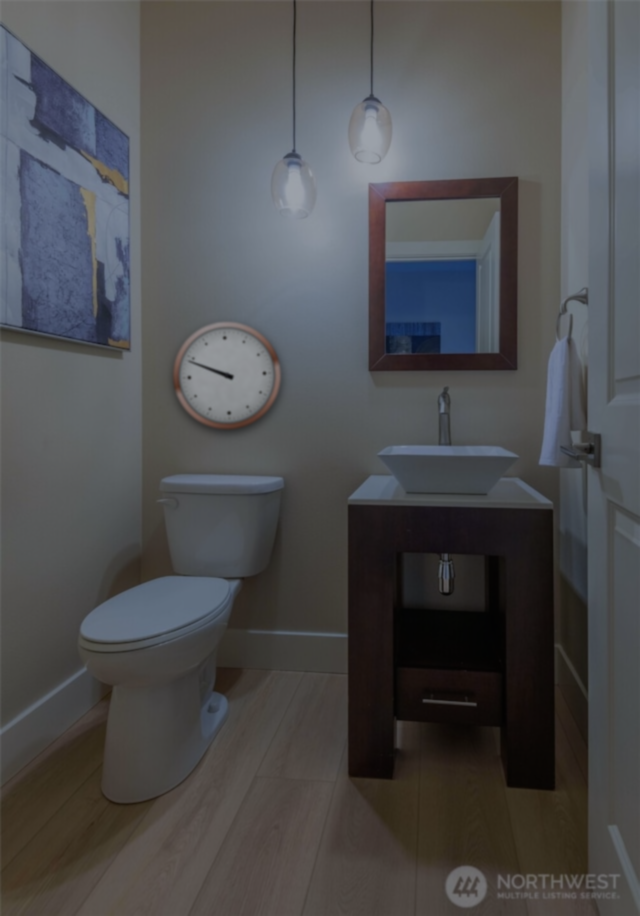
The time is 9:49
